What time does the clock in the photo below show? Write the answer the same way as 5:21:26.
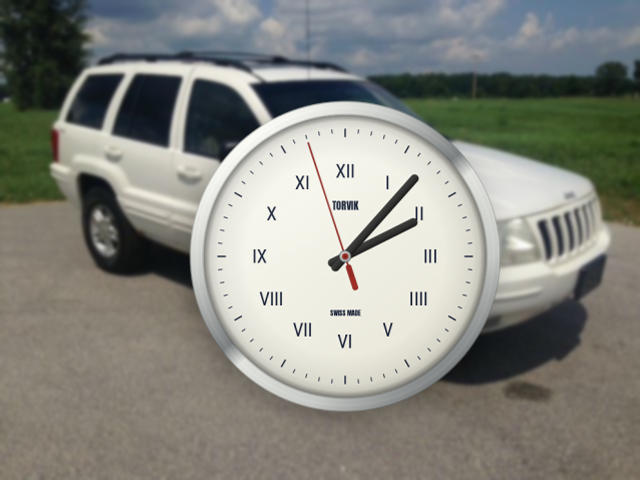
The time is 2:06:57
